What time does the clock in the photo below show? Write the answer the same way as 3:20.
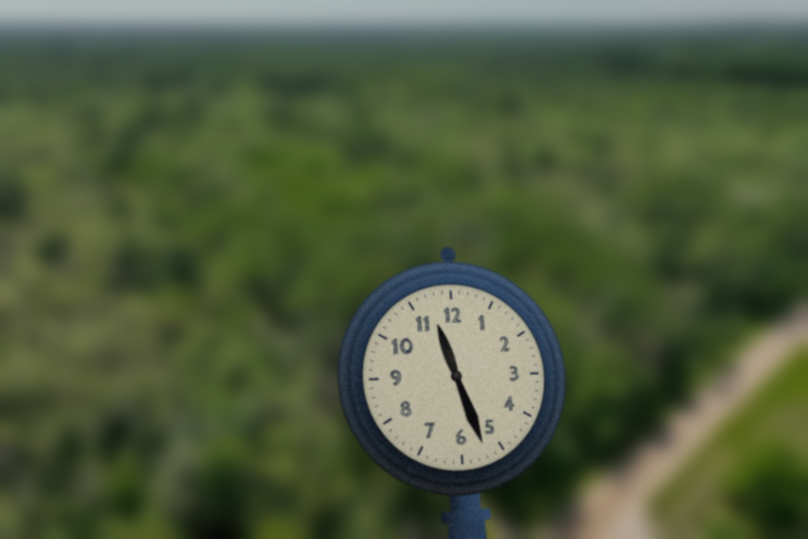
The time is 11:27
